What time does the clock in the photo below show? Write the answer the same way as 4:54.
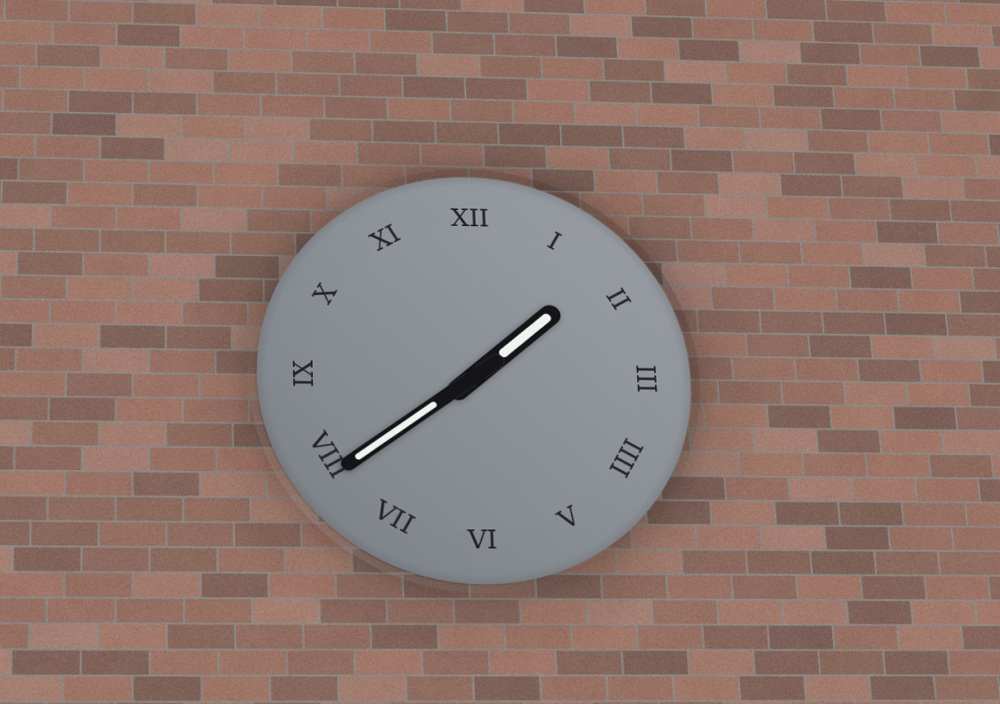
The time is 1:39
